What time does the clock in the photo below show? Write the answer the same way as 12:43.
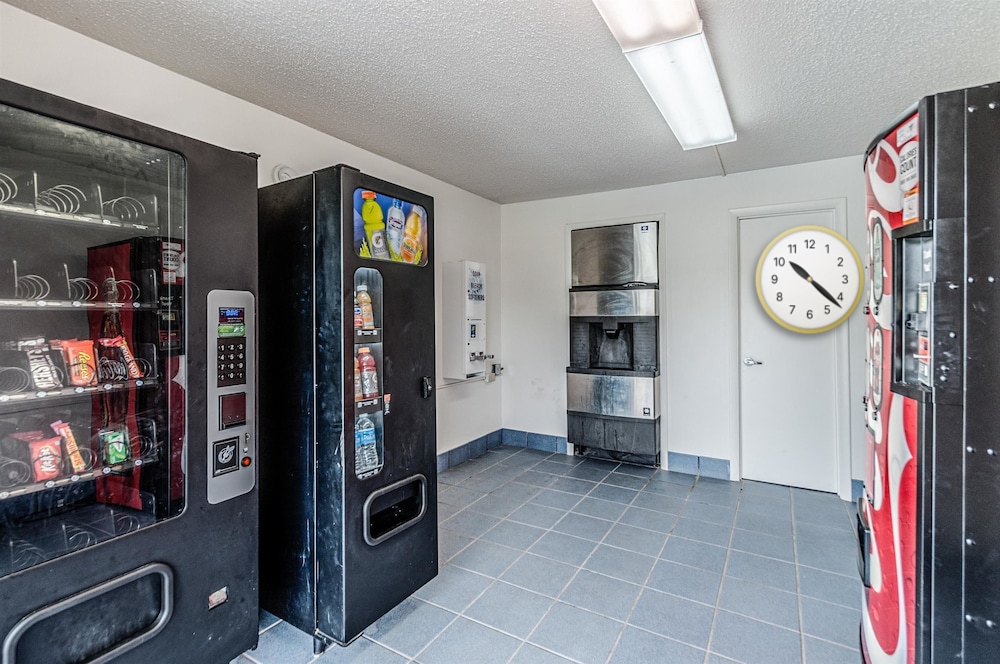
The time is 10:22
